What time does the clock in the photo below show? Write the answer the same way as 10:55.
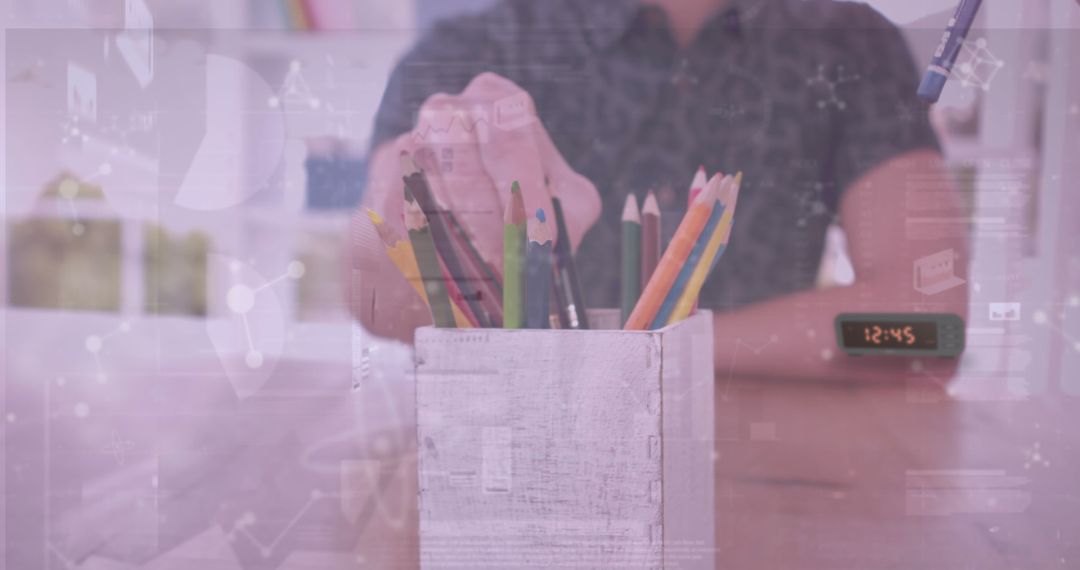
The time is 12:45
